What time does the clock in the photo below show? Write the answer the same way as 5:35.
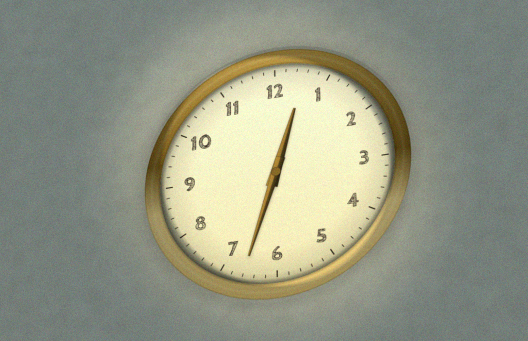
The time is 12:33
